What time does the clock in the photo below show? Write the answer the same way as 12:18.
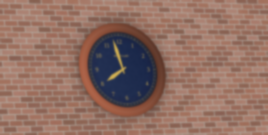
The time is 7:58
